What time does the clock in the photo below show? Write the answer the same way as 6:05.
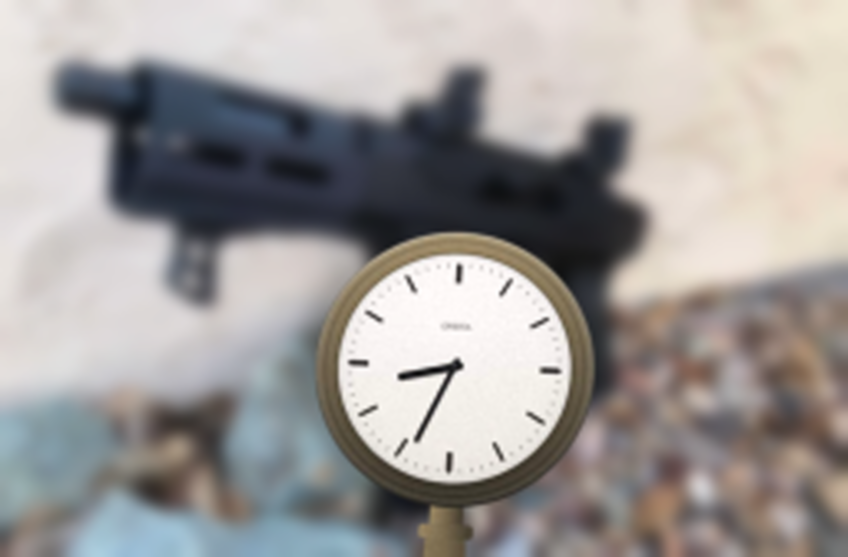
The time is 8:34
